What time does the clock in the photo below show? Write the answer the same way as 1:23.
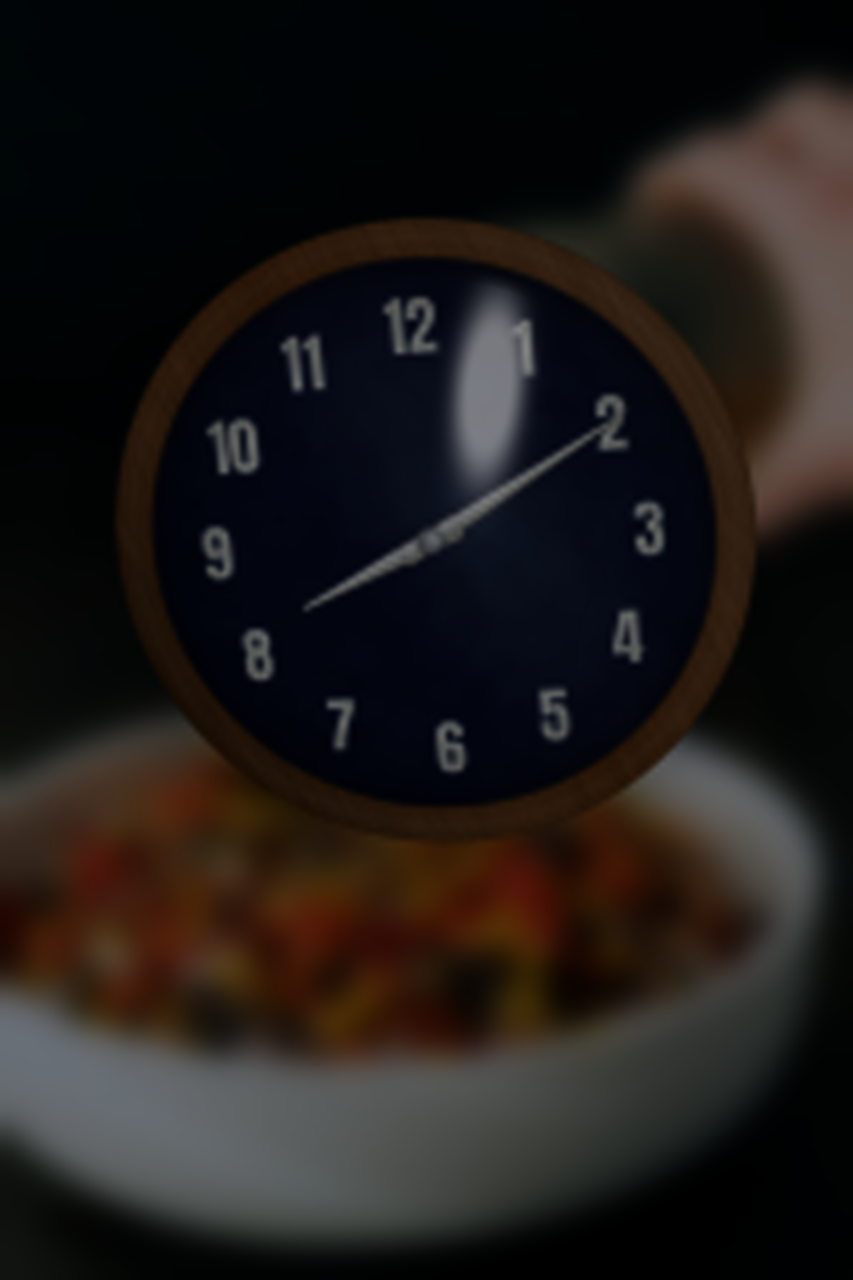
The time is 8:10
